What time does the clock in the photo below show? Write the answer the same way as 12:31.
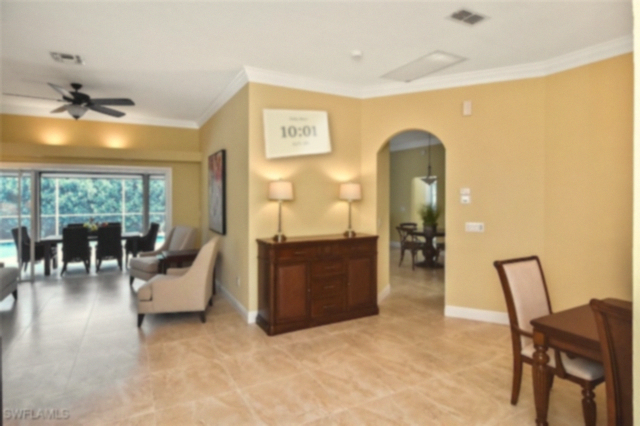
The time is 10:01
